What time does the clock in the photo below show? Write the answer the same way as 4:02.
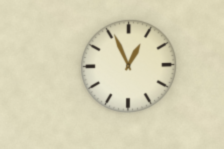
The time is 12:56
